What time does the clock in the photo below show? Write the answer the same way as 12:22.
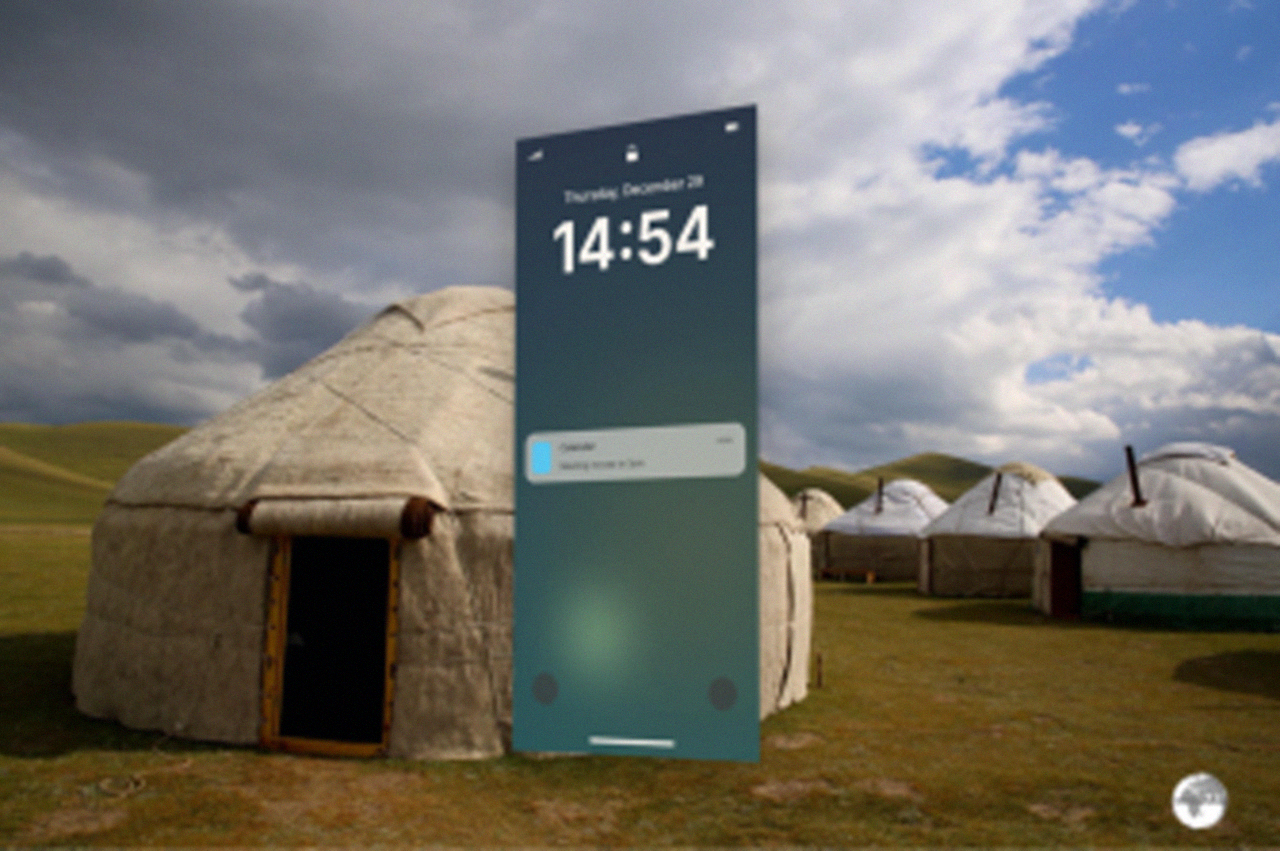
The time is 14:54
